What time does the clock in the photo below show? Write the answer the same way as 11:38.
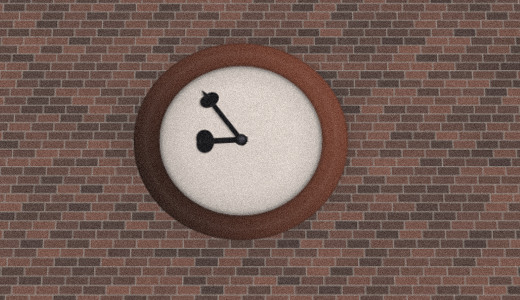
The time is 8:54
